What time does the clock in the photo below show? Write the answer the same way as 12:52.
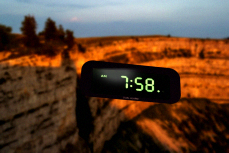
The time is 7:58
